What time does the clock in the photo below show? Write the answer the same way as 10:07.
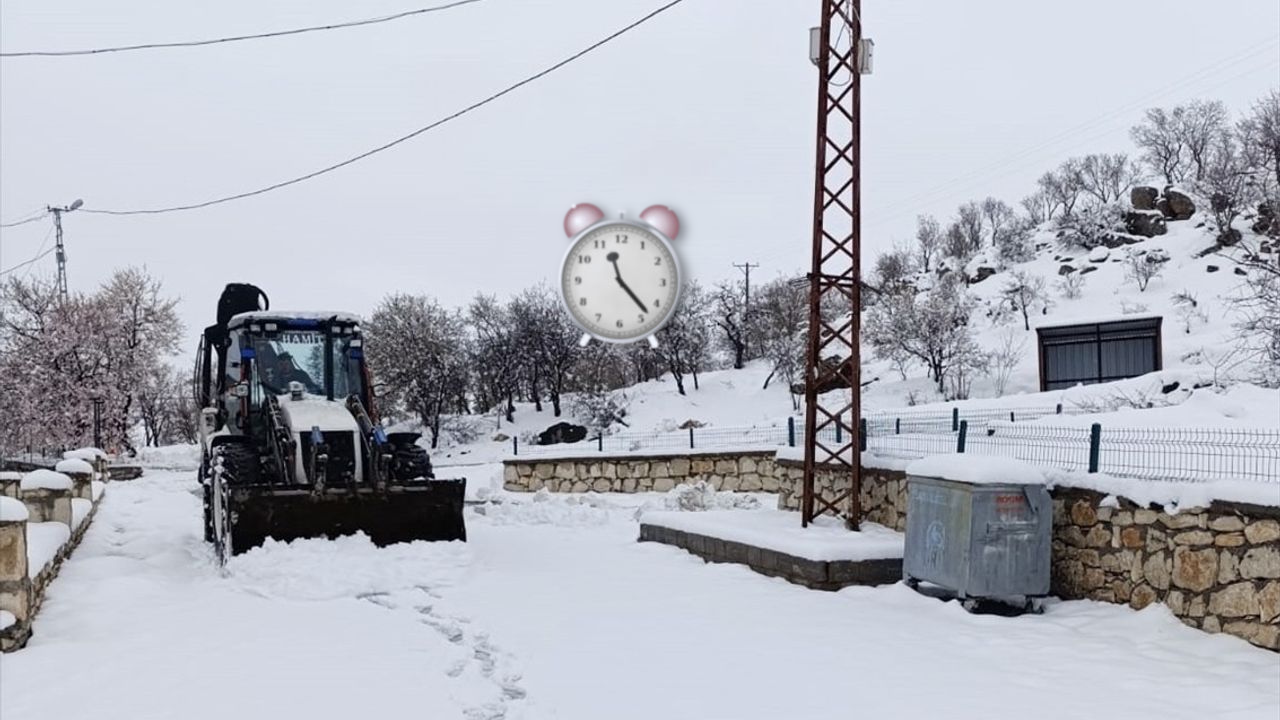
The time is 11:23
